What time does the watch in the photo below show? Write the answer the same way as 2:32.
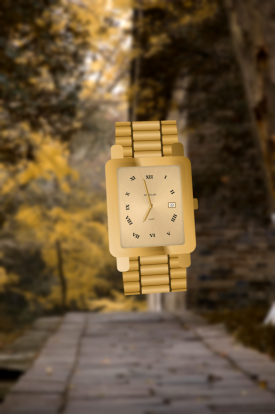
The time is 6:58
